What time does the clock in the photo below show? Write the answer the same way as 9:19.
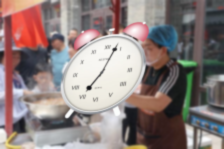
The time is 7:03
